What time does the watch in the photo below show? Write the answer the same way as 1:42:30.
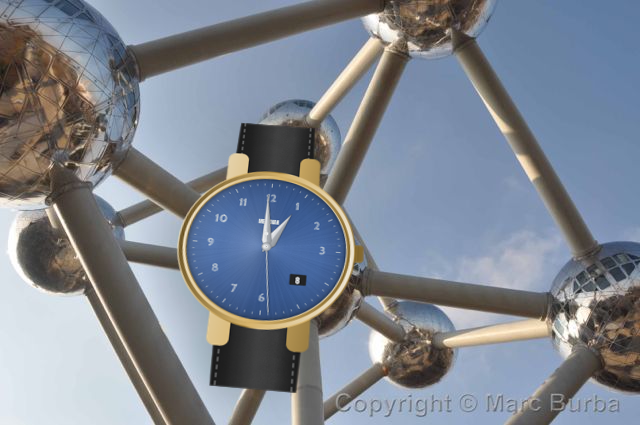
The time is 12:59:29
